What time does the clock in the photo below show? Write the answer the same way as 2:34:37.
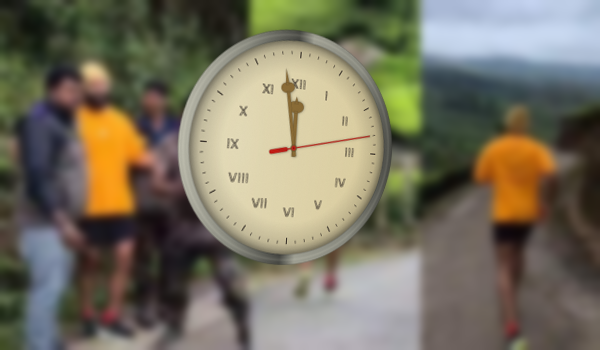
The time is 11:58:13
